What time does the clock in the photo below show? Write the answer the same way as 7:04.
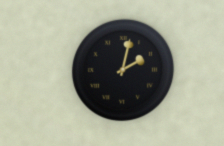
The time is 2:02
